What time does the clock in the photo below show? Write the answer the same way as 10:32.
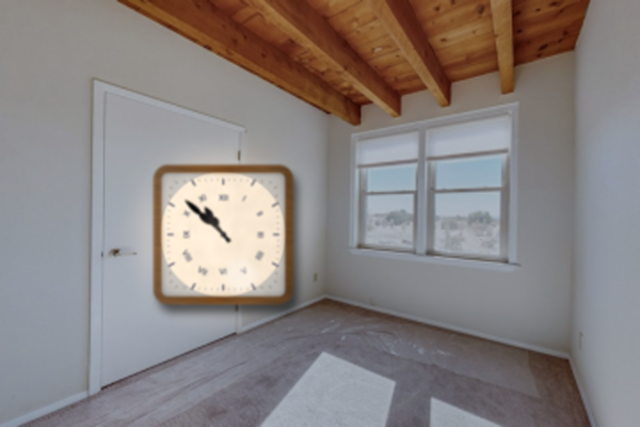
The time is 10:52
